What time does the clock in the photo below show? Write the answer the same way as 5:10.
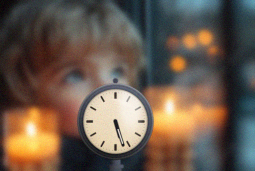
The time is 5:27
